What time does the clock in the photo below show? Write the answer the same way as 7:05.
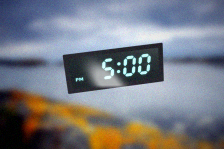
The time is 5:00
